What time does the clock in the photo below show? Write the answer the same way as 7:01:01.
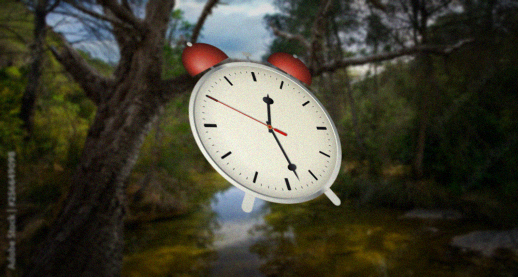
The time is 12:27:50
